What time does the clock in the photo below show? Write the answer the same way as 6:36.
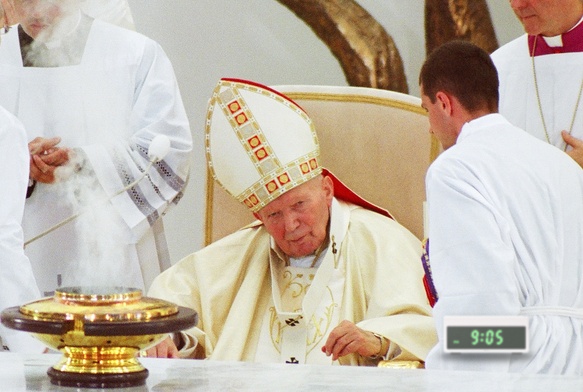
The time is 9:05
